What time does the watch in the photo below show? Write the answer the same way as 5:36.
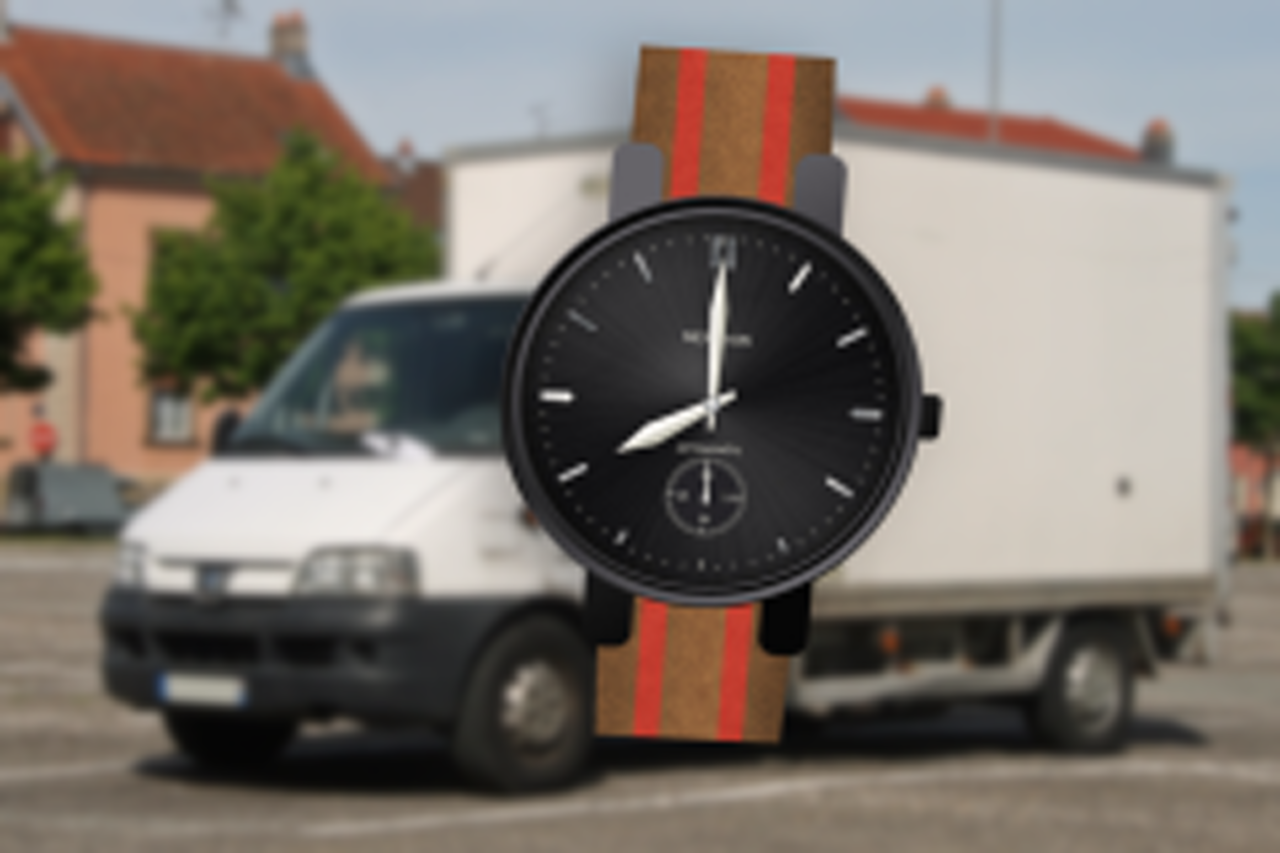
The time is 8:00
